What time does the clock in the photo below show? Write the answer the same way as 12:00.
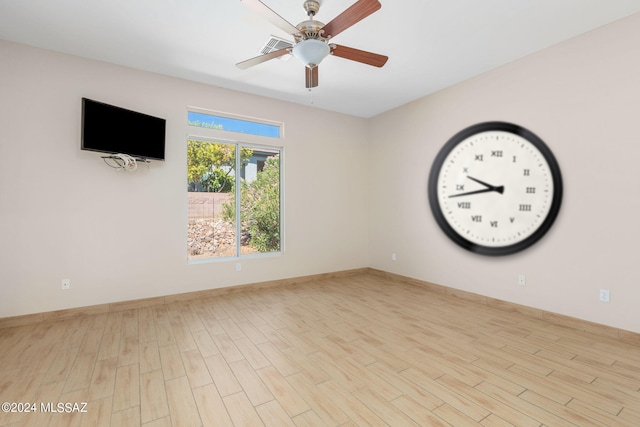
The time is 9:43
